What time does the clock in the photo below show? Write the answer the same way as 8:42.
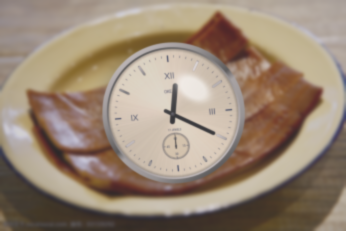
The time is 12:20
